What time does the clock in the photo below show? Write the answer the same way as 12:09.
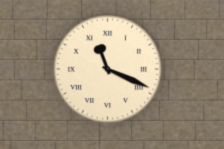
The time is 11:19
